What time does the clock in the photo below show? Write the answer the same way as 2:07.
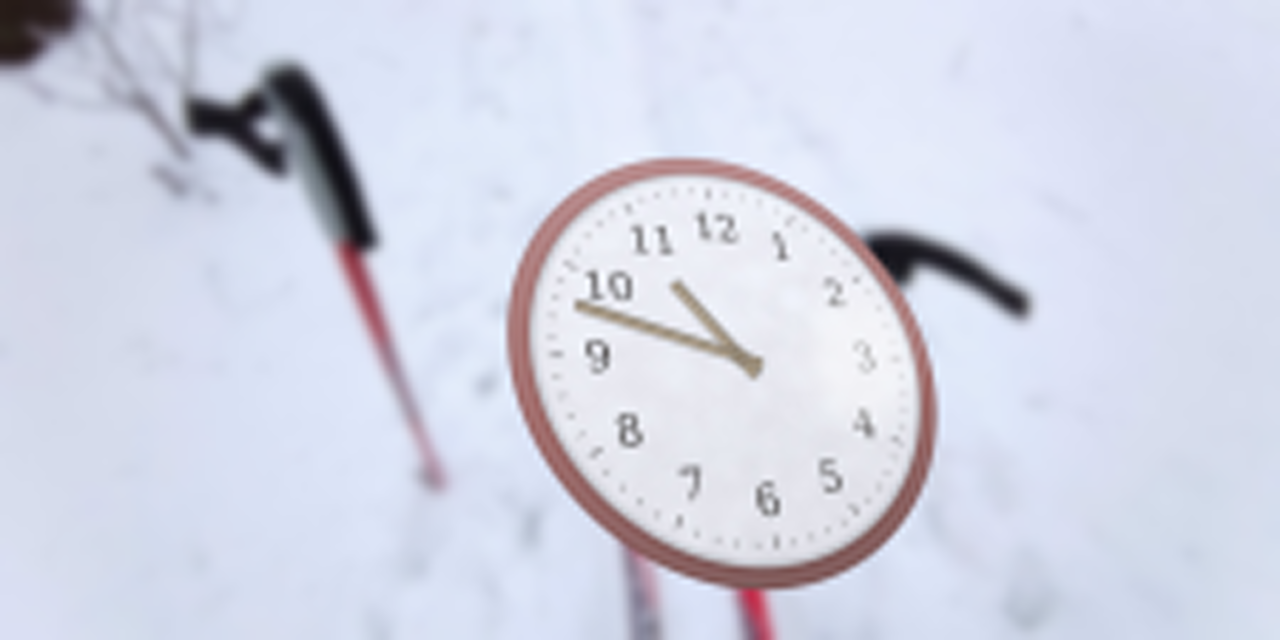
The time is 10:48
